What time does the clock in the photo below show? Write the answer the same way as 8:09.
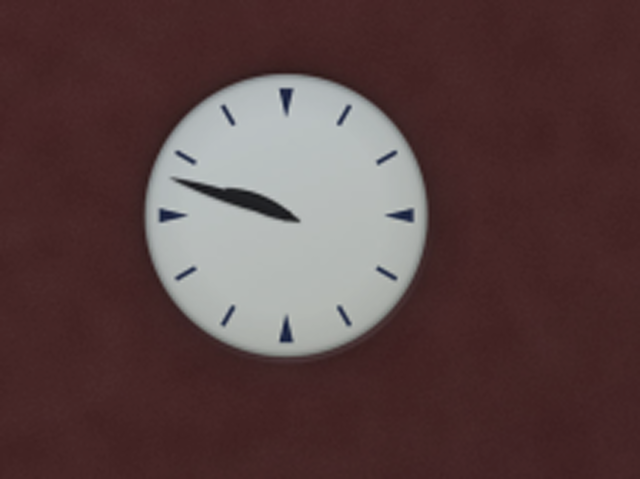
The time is 9:48
